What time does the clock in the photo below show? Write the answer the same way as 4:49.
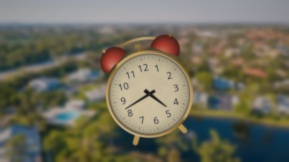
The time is 4:42
